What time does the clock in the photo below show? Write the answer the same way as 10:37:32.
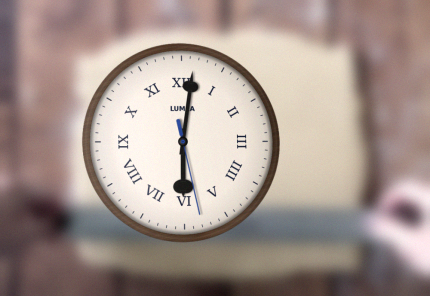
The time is 6:01:28
